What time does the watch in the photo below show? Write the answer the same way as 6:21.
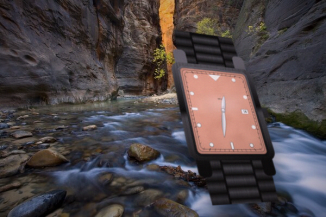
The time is 12:32
